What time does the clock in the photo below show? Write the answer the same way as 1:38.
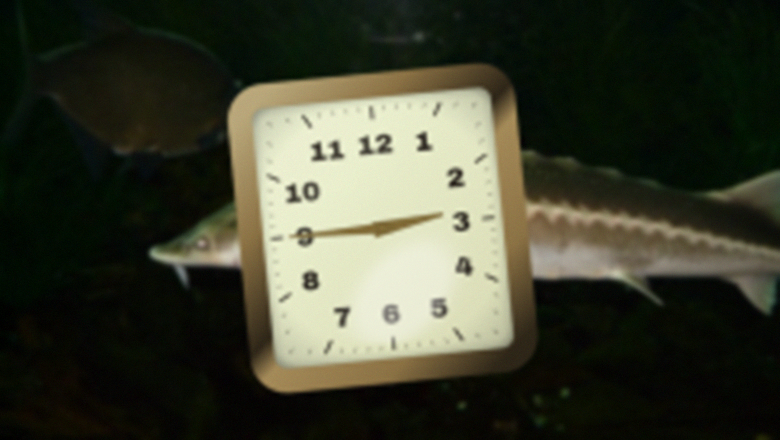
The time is 2:45
